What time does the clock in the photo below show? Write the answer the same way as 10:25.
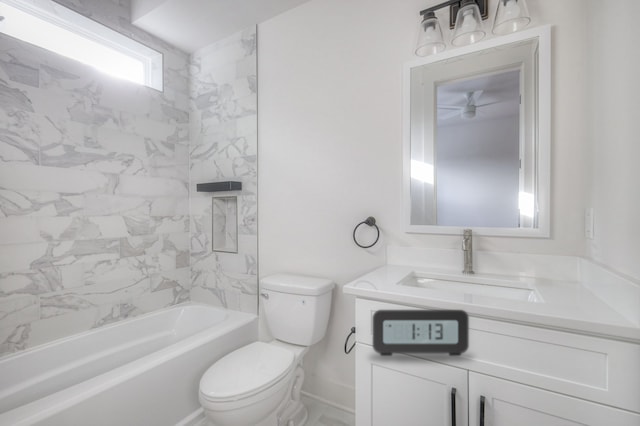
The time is 1:13
